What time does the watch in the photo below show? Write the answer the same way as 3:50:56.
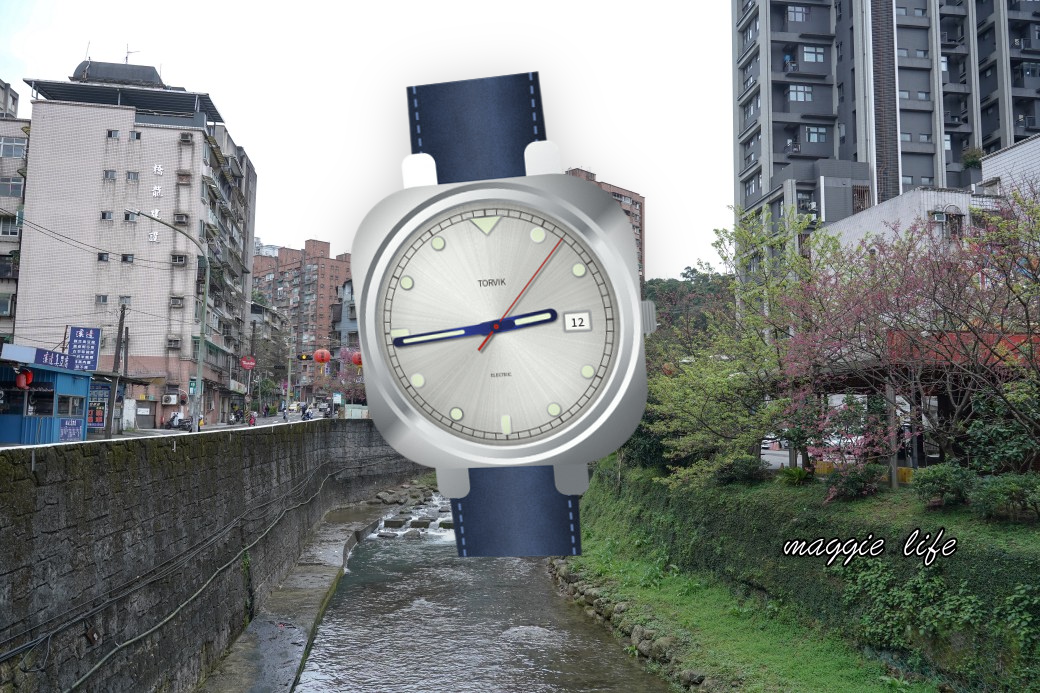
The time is 2:44:07
